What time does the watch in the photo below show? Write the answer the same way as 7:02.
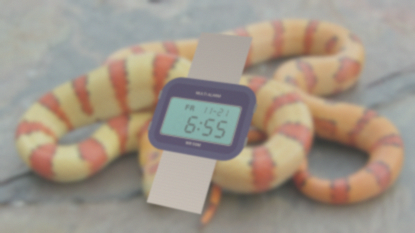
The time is 6:55
